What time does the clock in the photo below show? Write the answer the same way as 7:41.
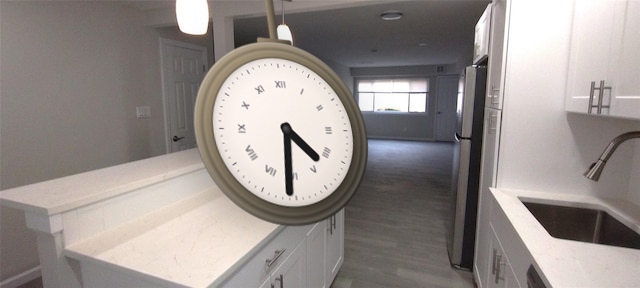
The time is 4:31
